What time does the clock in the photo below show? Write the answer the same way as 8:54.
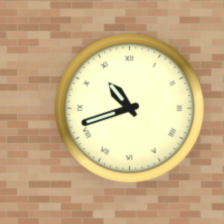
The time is 10:42
